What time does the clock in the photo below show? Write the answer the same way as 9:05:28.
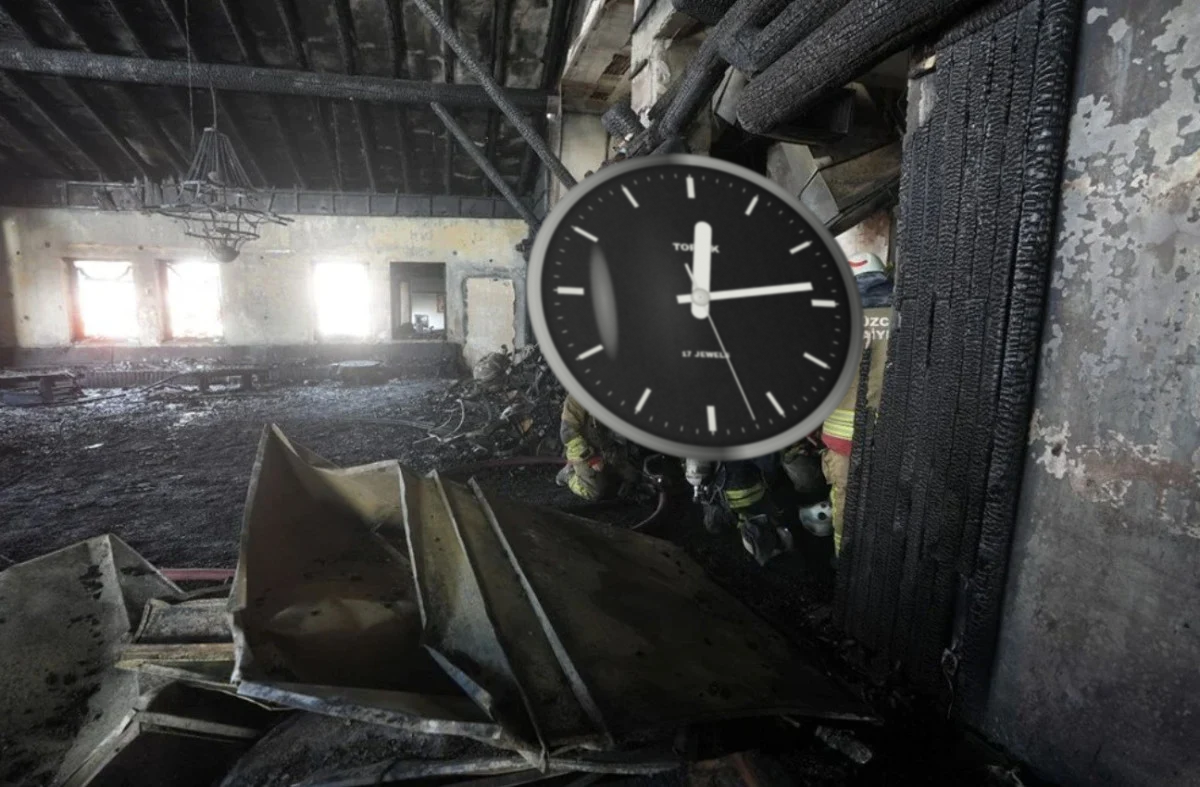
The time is 12:13:27
